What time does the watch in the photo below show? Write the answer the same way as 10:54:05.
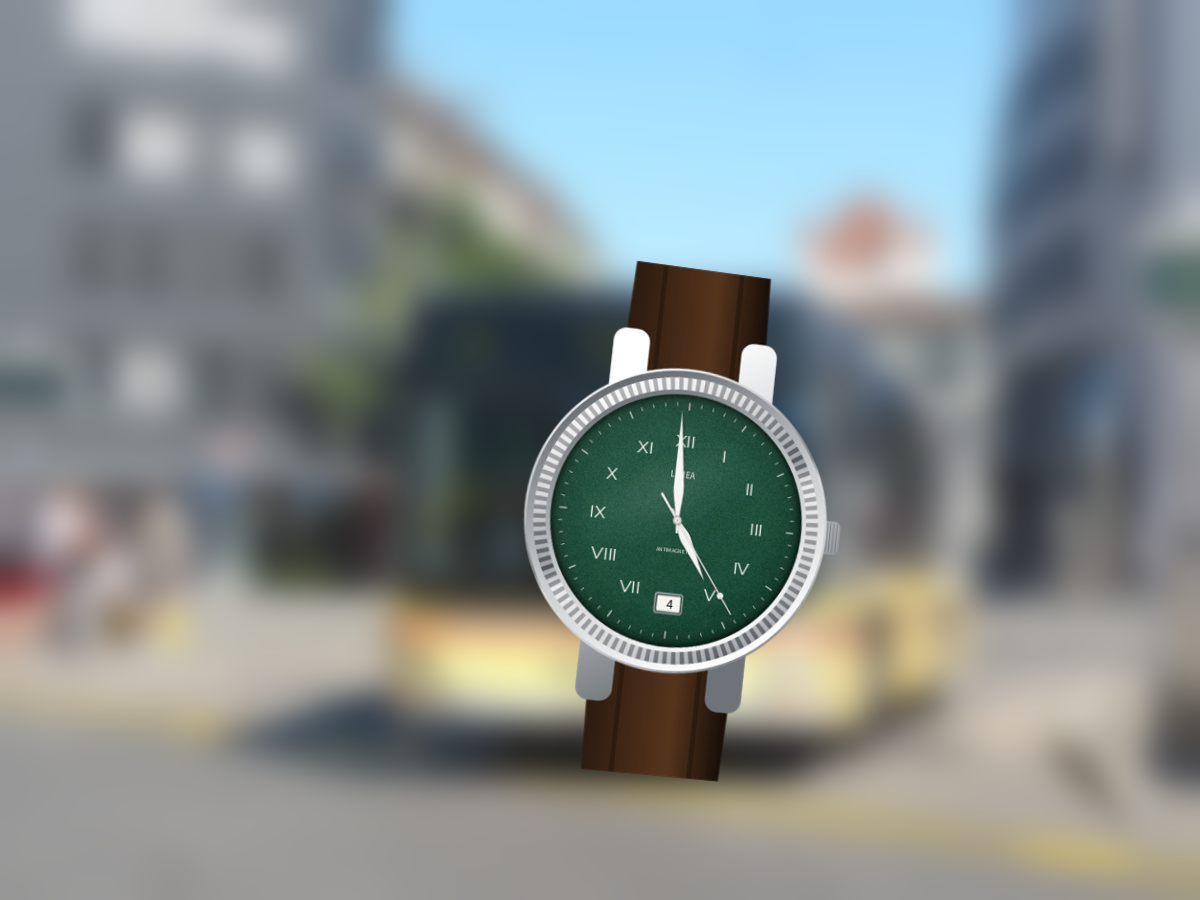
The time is 4:59:24
